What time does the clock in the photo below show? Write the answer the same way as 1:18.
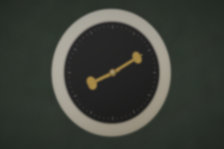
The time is 8:10
